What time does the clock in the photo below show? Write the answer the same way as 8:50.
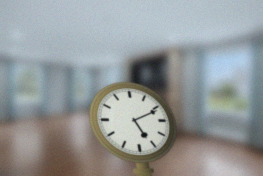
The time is 5:11
